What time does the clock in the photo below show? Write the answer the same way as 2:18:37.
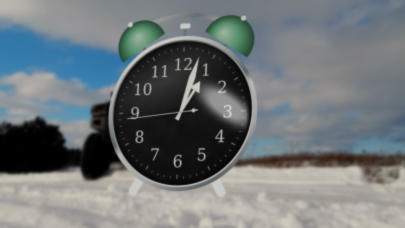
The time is 1:02:44
